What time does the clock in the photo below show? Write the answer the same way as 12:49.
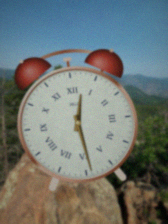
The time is 12:29
